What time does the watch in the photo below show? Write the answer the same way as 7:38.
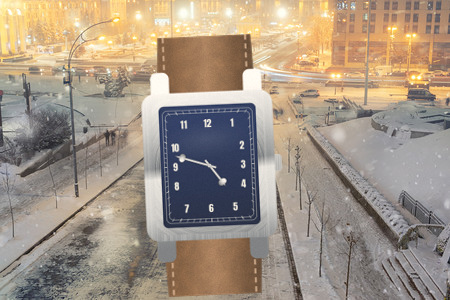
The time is 4:48
